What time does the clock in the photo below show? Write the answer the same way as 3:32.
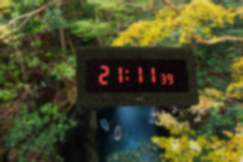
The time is 21:11
